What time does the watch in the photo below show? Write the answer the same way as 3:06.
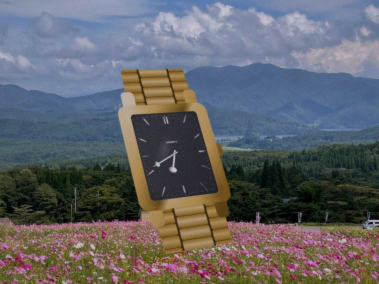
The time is 6:41
